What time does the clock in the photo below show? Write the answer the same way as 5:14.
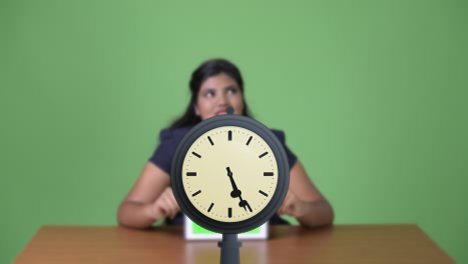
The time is 5:26
